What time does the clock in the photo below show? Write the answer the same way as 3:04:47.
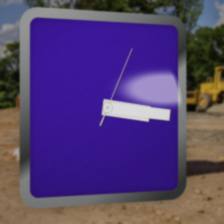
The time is 3:16:04
